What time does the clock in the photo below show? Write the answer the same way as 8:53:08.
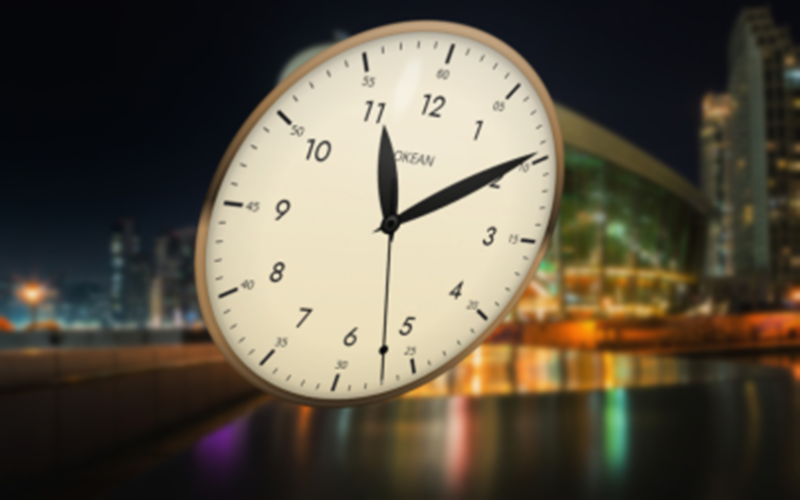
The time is 11:09:27
